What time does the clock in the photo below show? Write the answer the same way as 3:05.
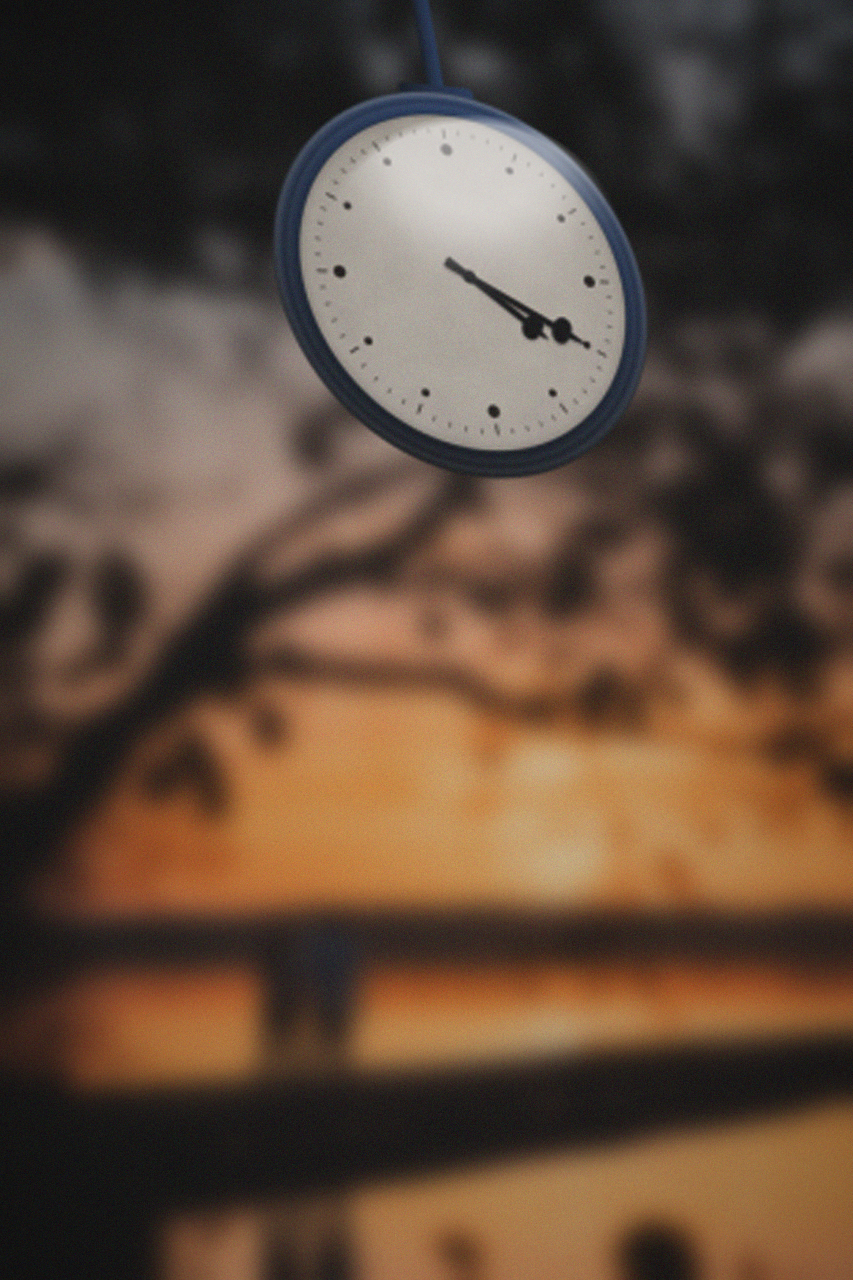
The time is 4:20
